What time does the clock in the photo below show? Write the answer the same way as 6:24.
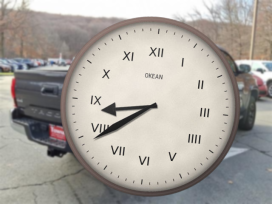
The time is 8:39
